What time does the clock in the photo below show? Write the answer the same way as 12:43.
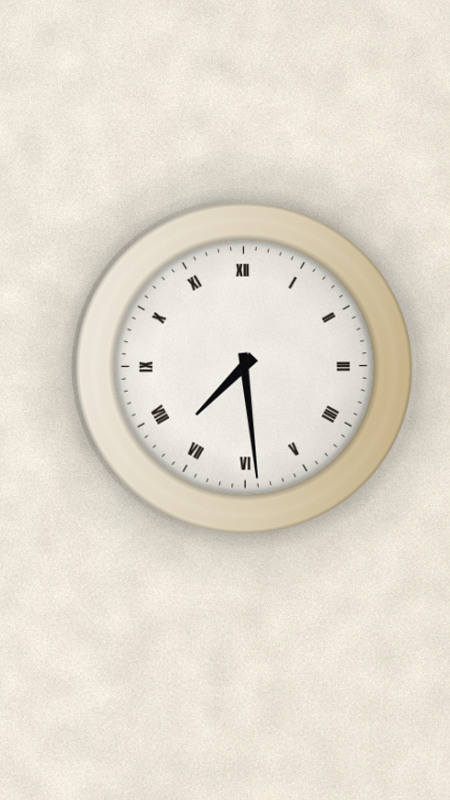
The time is 7:29
